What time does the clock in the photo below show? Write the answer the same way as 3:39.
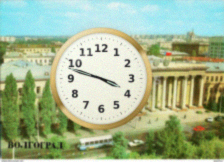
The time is 3:48
